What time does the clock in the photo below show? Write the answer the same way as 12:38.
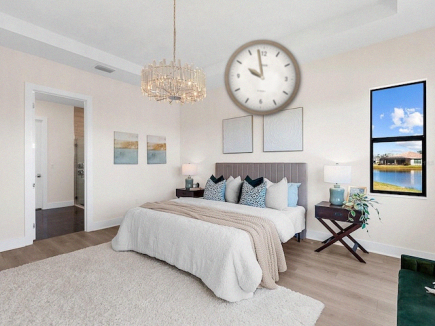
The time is 9:58
